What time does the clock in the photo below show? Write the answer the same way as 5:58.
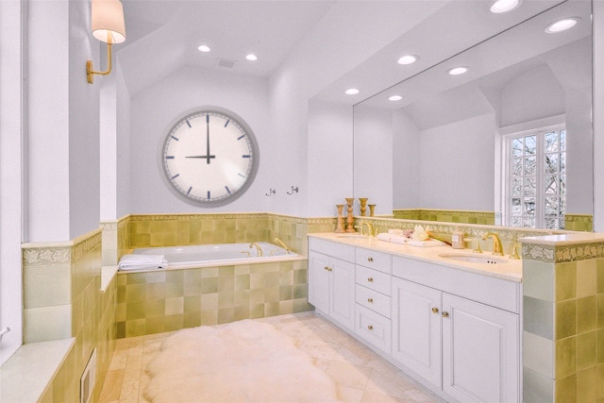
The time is 9:00
